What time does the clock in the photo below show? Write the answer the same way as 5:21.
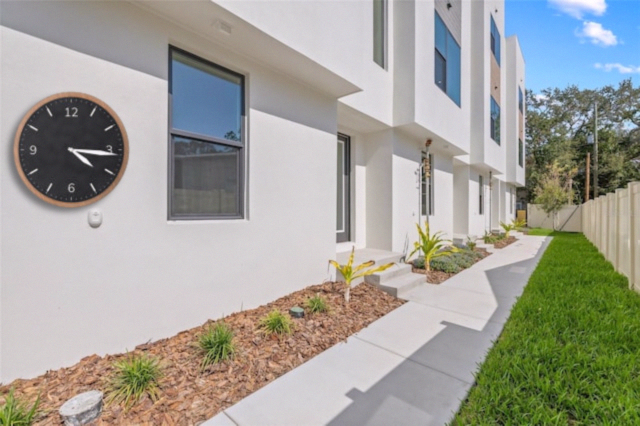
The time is 4:16
